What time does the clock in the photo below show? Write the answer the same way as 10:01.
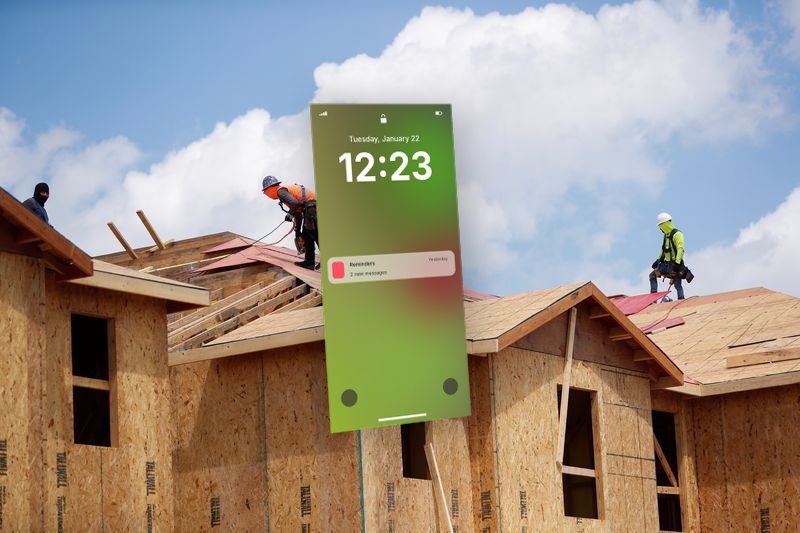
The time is 12:23
